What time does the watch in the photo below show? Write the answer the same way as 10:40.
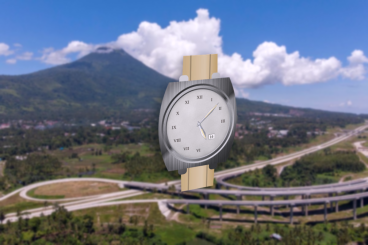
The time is 5:08
